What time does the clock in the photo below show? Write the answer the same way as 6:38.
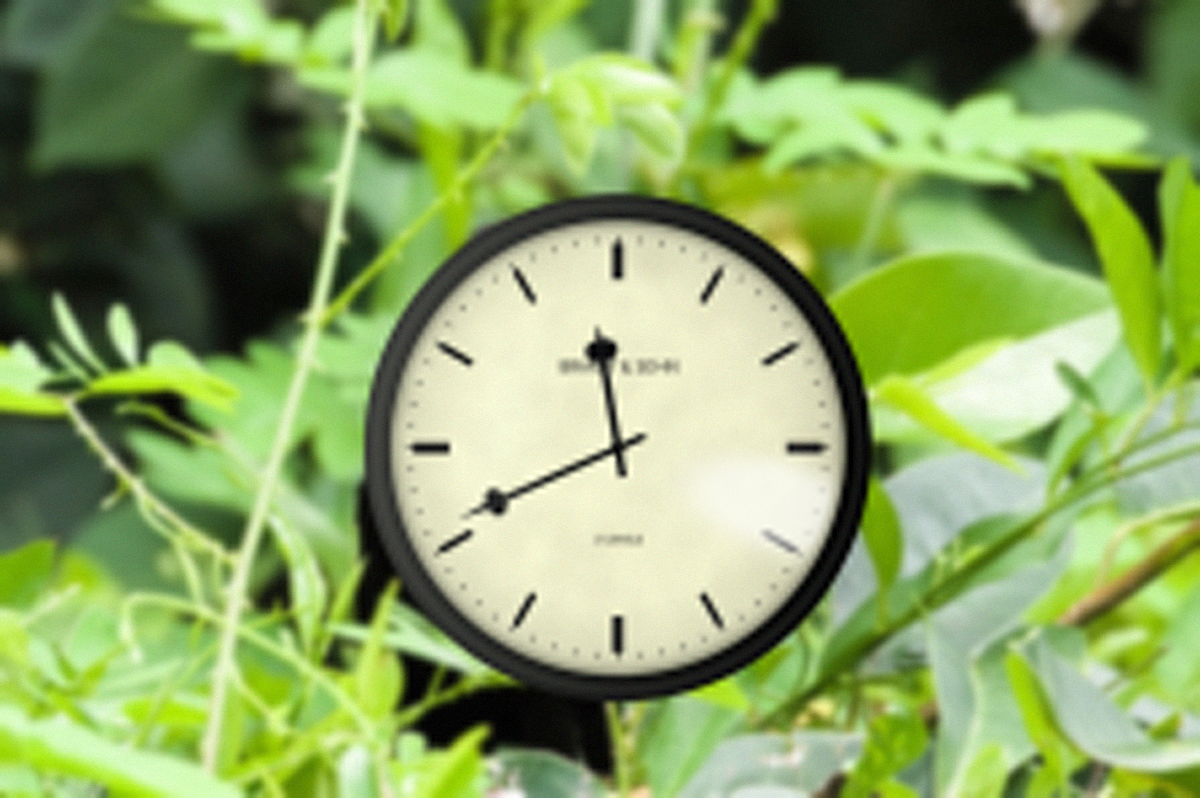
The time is 11:41
